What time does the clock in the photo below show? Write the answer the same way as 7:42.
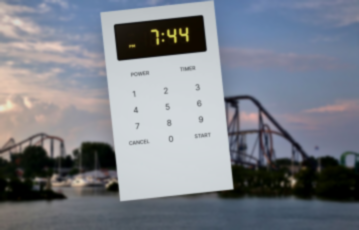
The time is 7:44
